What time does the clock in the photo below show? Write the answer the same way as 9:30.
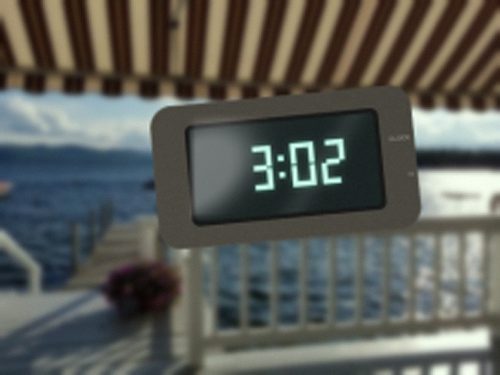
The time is 3:02
